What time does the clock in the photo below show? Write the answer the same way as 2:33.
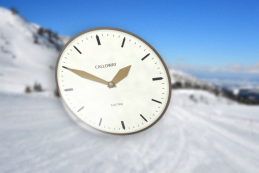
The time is 1:50
